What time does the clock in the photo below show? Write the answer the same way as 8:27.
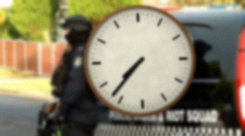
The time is 7:37
